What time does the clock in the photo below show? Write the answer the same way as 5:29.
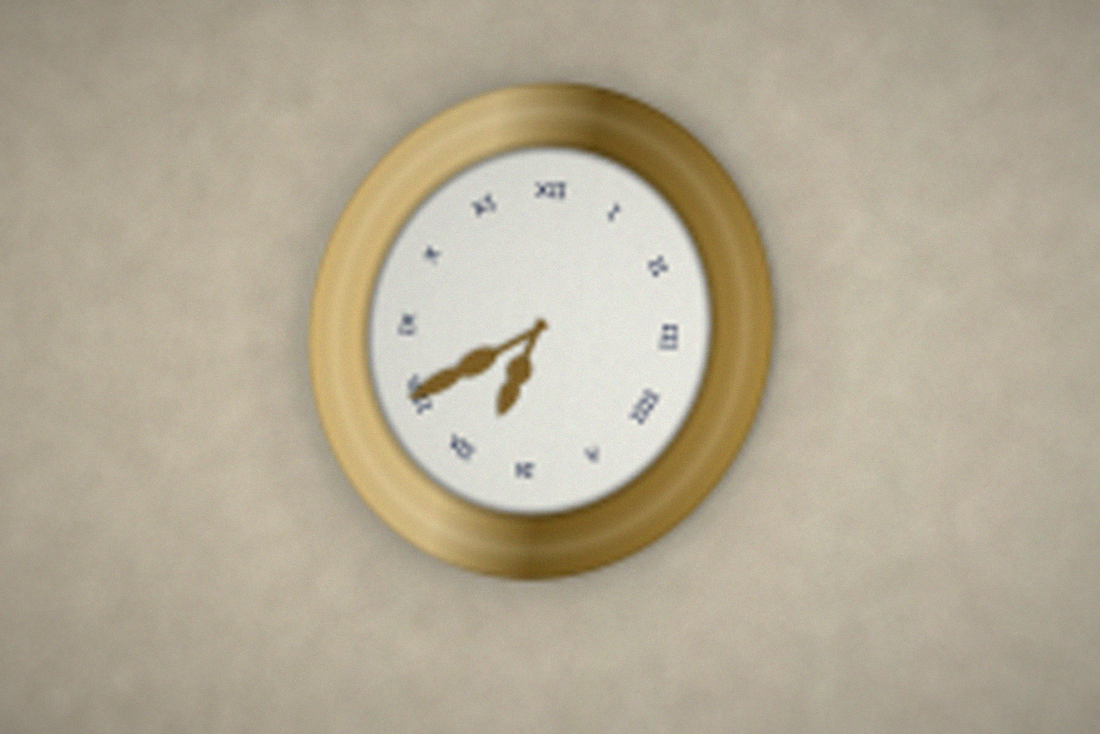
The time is 6:40
